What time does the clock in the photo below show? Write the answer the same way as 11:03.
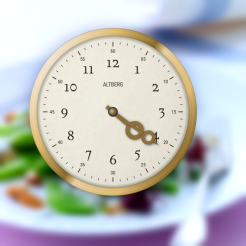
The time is 4:21
